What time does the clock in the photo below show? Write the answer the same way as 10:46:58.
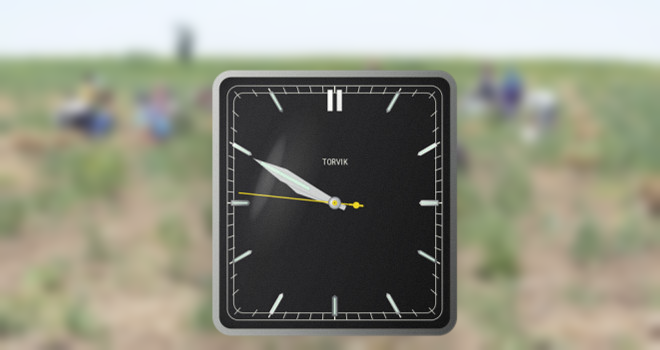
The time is 9:49:46
